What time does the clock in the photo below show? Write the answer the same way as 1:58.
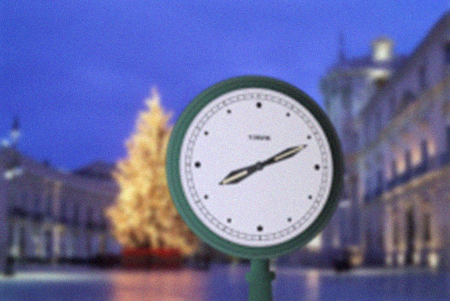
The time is 8:11
